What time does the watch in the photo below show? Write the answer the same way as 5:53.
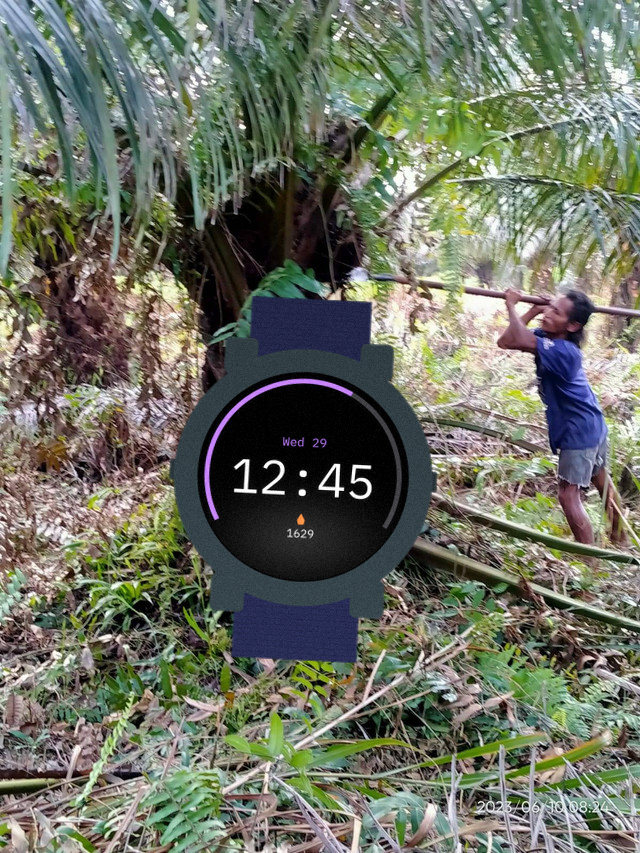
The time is 12:45
